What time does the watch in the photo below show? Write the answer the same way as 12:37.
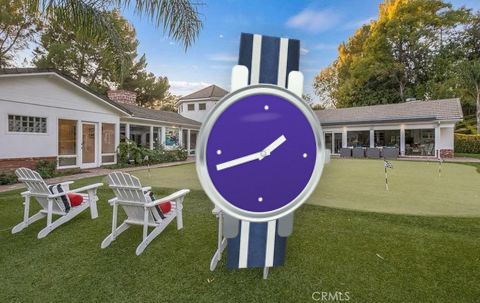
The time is 1:42
